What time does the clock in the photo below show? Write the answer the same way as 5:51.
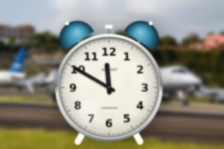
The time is 11:50
